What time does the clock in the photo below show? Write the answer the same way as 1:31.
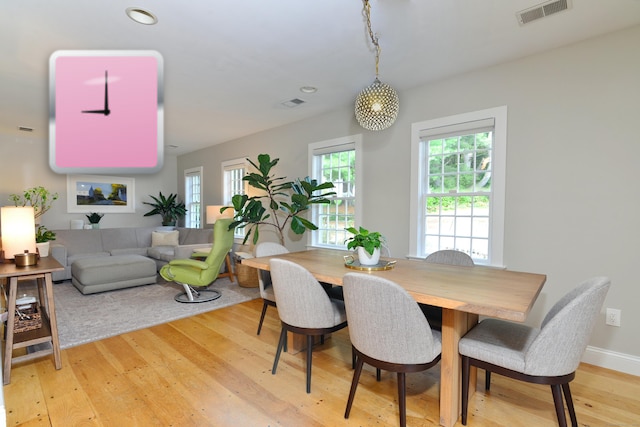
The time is 9:00
